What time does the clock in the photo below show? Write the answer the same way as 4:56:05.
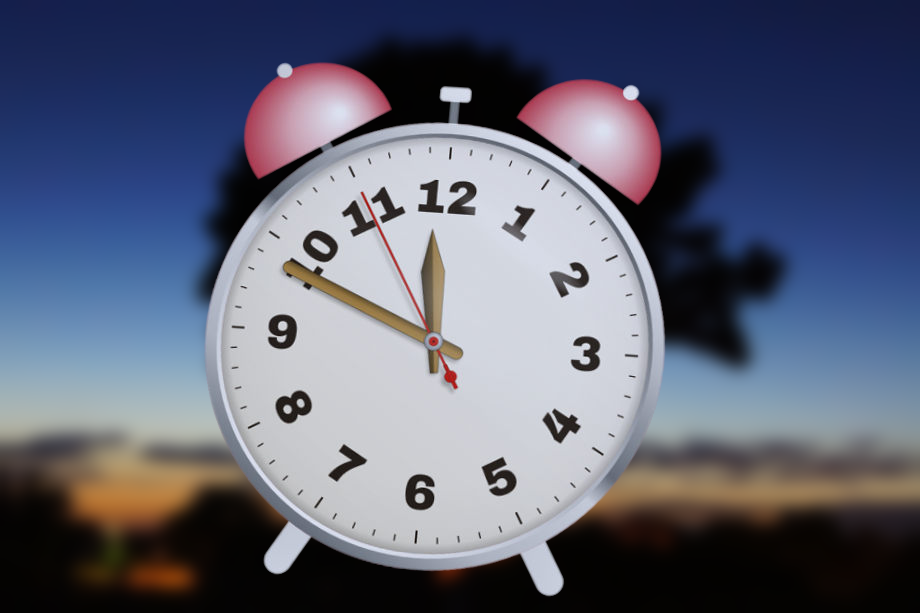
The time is 11:48:55
